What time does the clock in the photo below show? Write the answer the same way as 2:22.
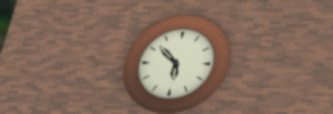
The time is 5:52
